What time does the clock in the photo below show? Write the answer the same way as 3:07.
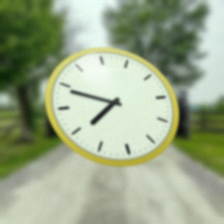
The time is 7:49
